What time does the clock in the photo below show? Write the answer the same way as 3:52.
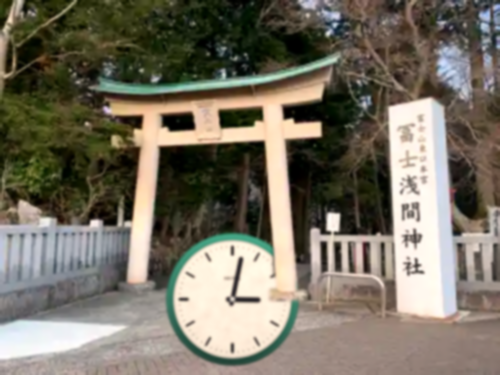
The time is 3:02
